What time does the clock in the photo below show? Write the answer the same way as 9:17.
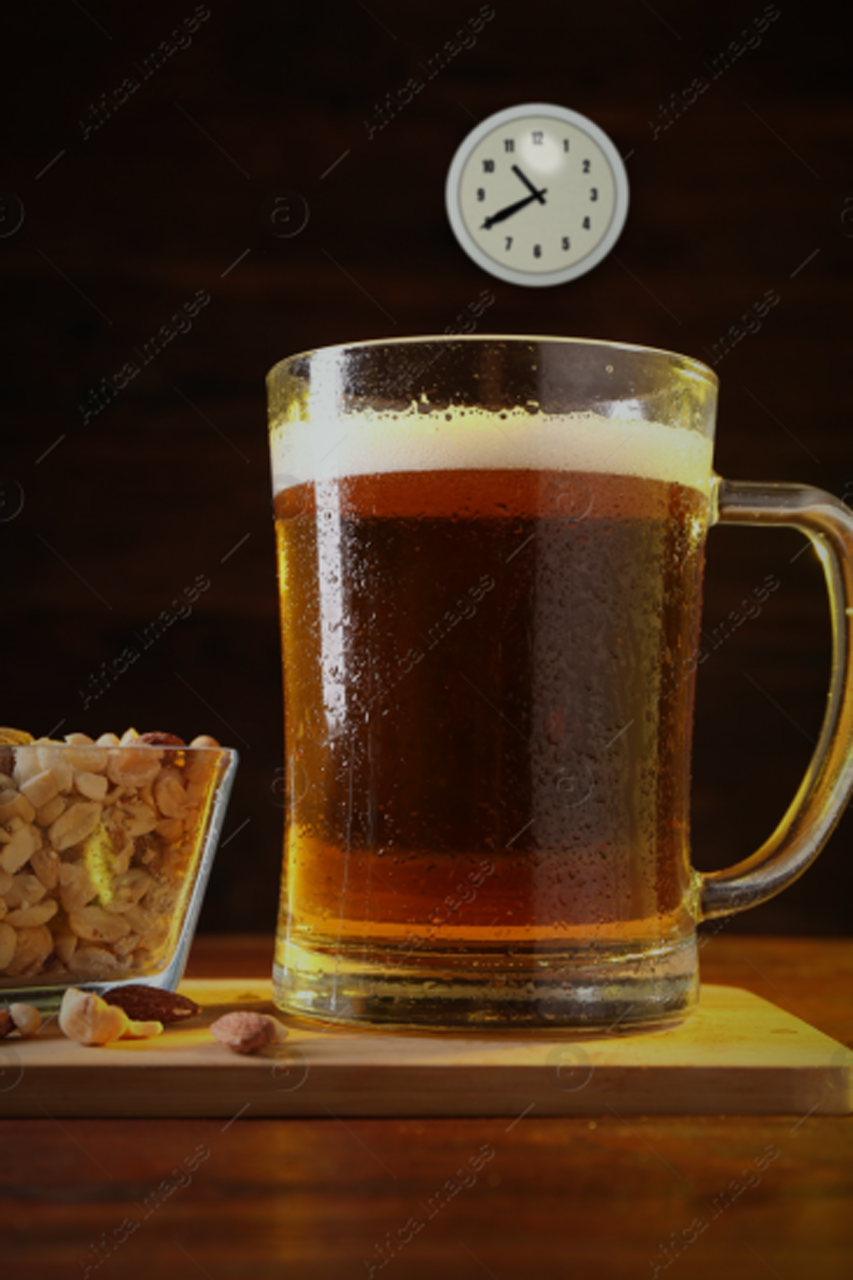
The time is 10:40
